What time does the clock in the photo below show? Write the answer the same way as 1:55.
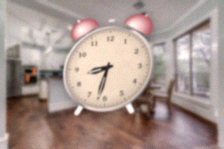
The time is 8:32
